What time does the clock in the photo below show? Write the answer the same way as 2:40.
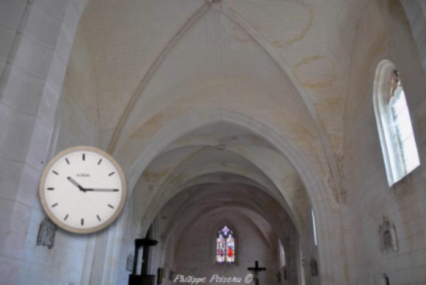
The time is 10:15
